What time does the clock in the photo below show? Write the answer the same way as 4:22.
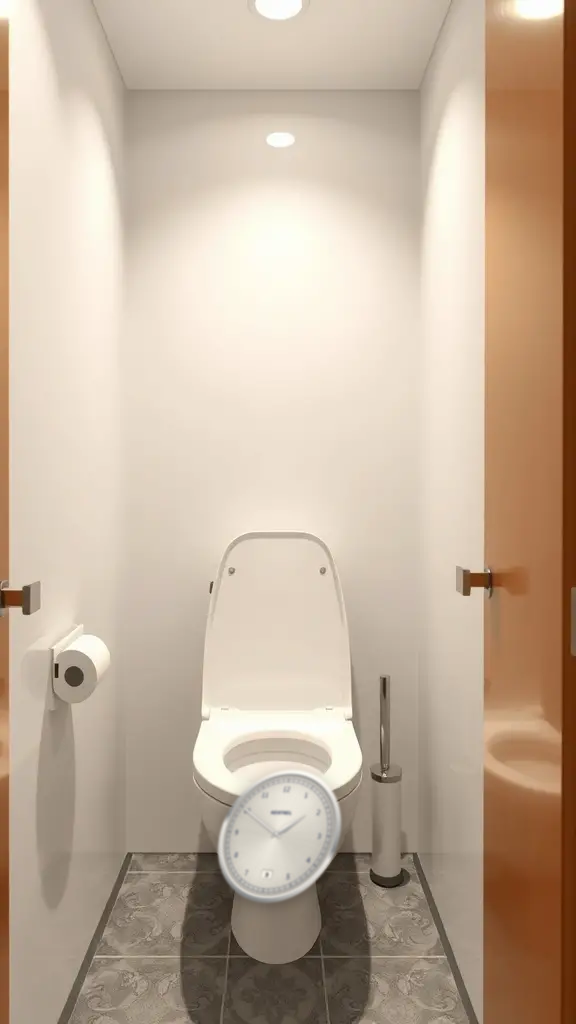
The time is 1:50
